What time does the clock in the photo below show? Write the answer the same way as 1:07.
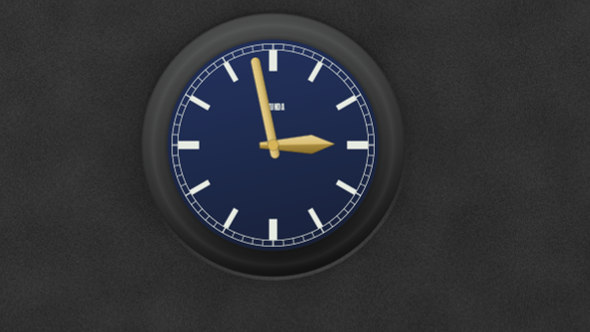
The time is 2:58
